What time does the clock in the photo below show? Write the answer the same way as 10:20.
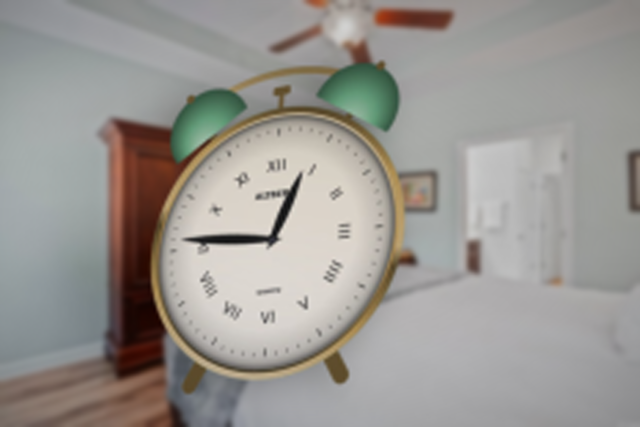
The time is 12:46
